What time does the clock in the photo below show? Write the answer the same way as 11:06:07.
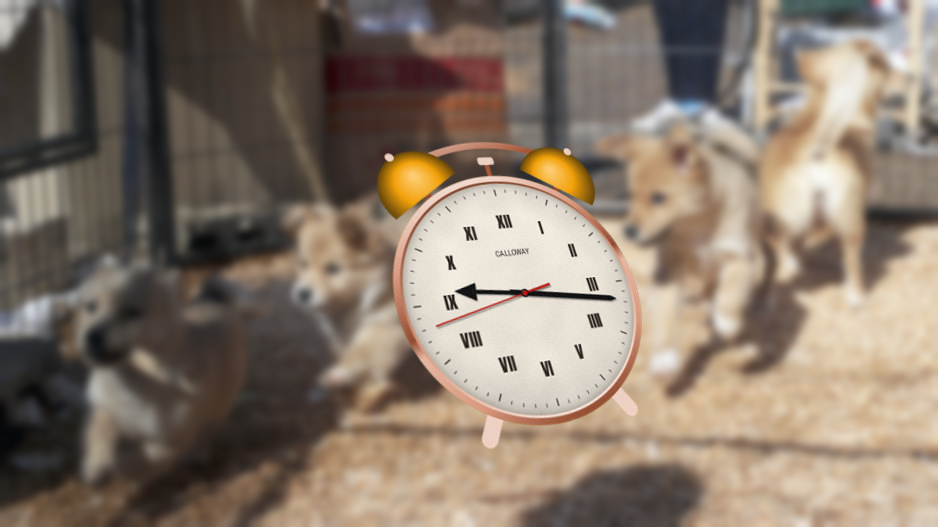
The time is 9:16:43
